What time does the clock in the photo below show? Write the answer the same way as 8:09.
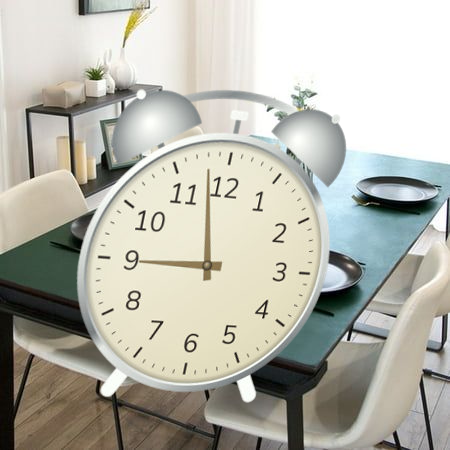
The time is 8:58
